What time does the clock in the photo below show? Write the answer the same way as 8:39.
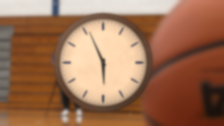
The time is 5:56
